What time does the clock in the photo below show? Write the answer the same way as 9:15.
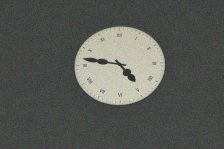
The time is 4:47
